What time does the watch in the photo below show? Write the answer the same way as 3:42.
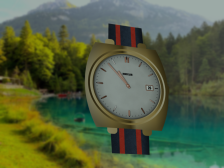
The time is 10:53
